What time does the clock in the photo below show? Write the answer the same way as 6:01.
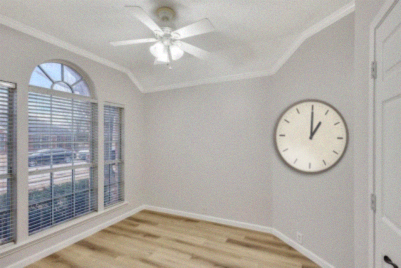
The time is 1:00
